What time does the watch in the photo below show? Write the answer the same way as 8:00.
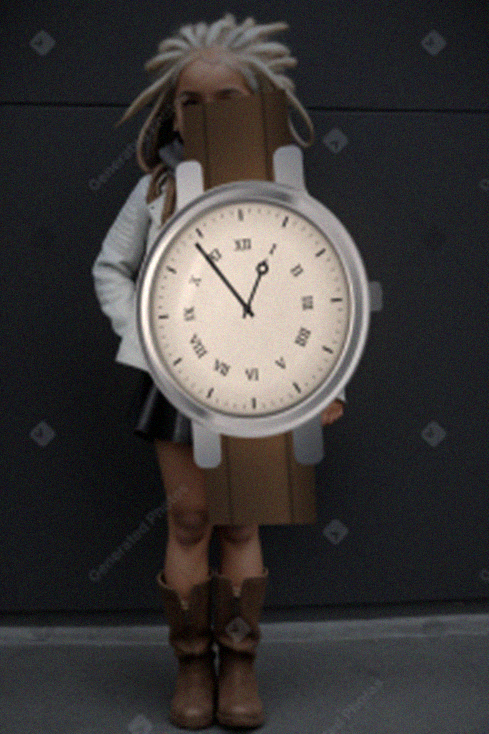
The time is 12:54
